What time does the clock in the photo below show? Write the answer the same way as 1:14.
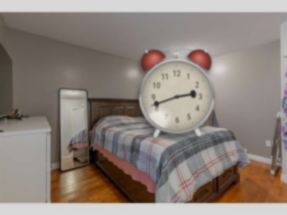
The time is 2:42
